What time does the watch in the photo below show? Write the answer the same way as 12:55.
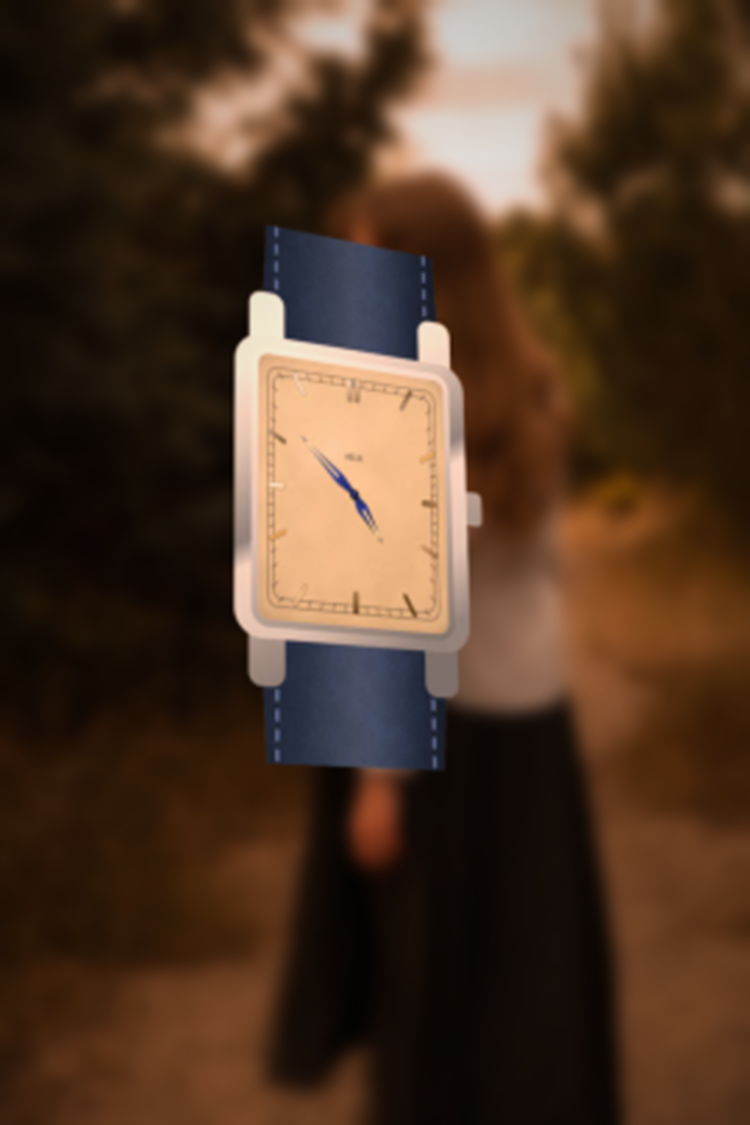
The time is 4:52
